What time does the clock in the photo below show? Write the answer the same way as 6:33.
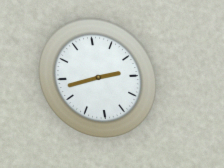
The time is 2:43
